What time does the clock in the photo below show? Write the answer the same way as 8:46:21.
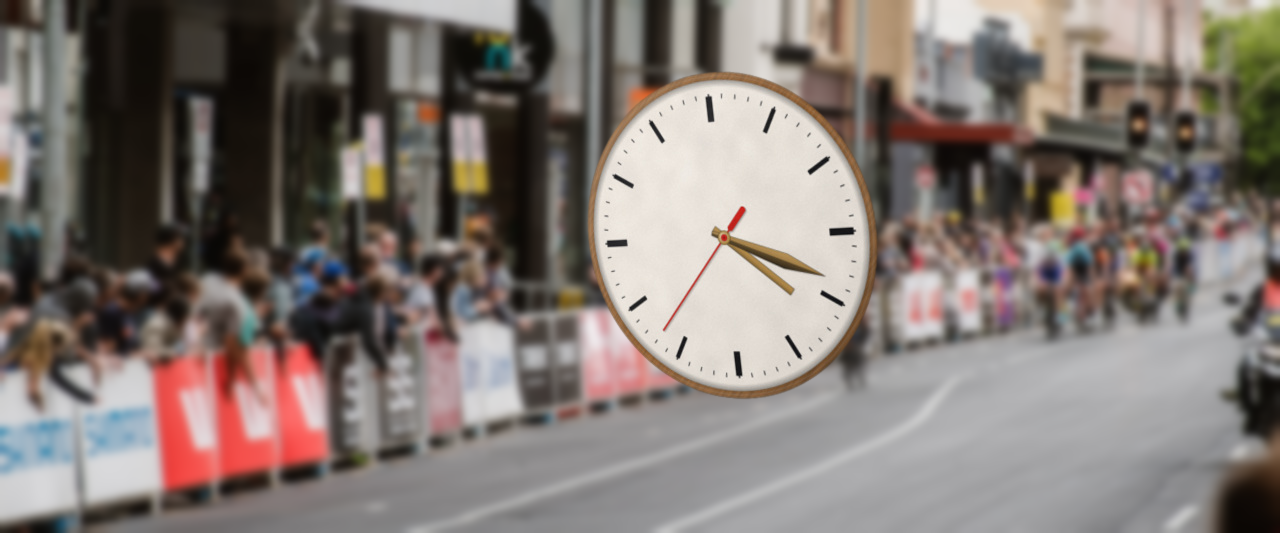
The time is 4:18:37
